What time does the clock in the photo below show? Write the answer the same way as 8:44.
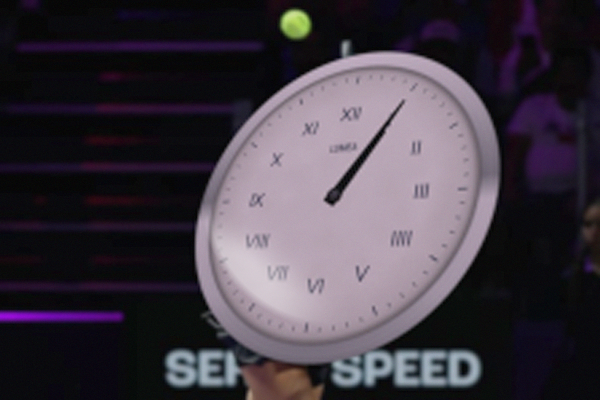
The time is 1:05
